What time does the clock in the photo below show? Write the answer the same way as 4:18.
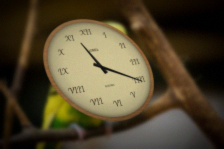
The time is 11:20
